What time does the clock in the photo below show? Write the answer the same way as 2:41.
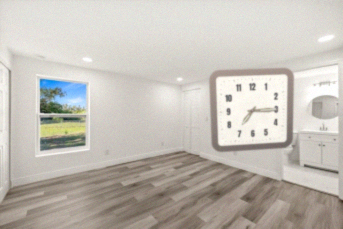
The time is 7:15
